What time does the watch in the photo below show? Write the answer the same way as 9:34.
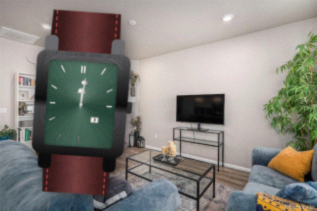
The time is 12:01
